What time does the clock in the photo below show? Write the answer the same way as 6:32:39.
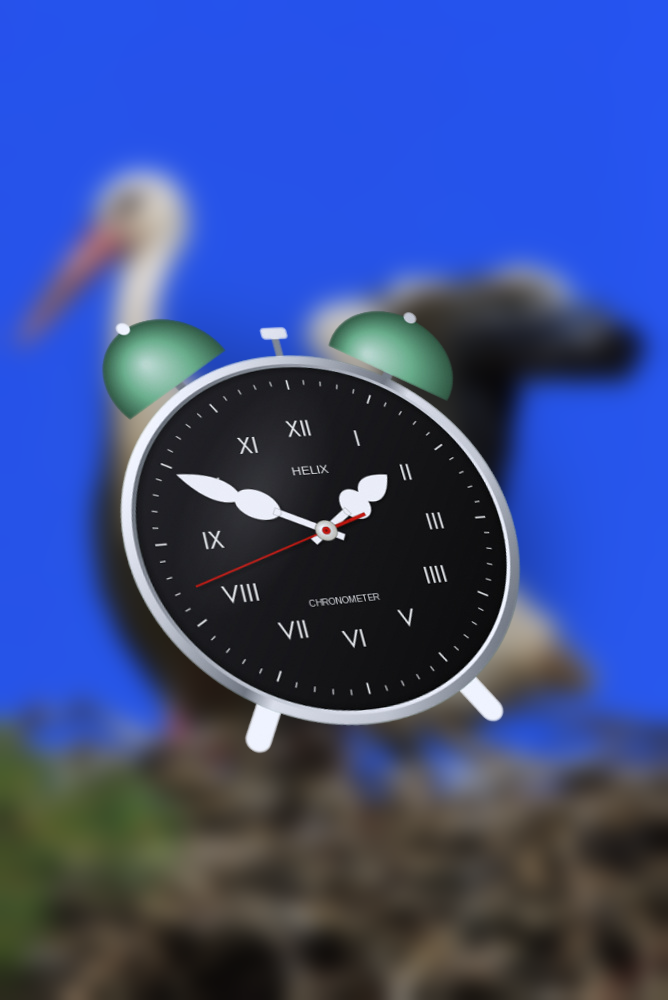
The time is 1:49:42
